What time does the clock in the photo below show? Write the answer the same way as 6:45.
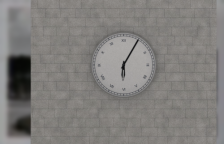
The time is 6:05
